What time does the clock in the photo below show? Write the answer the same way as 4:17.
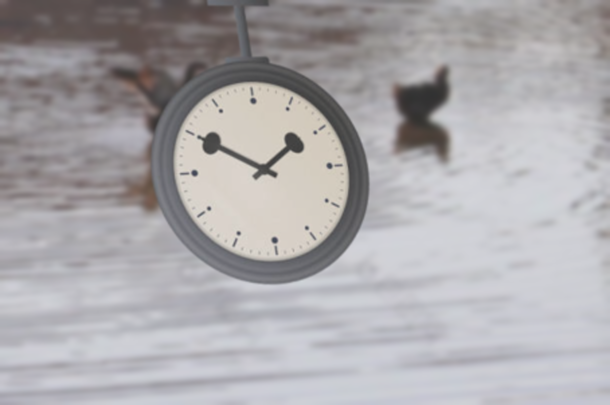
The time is 1:50
